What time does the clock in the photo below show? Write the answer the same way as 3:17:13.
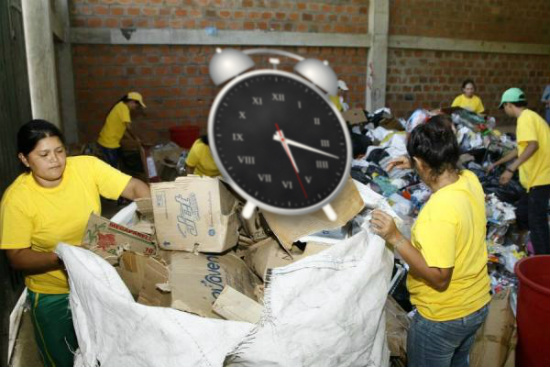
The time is 5:17:27
